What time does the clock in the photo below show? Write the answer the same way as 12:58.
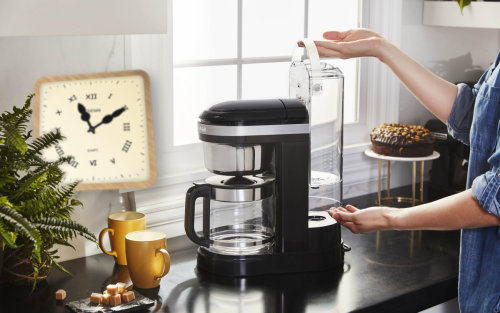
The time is 11:10
